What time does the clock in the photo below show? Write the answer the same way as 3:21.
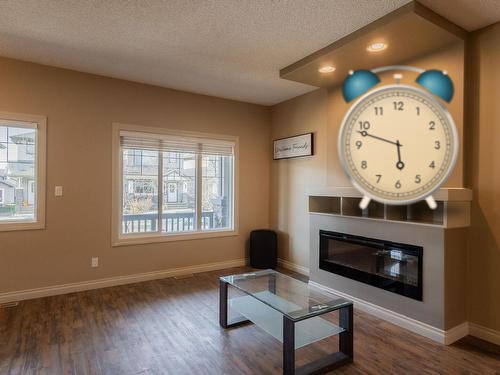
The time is 5:48
